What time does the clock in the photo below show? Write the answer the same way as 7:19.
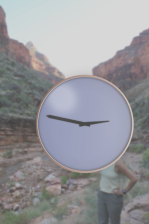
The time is 2:47
